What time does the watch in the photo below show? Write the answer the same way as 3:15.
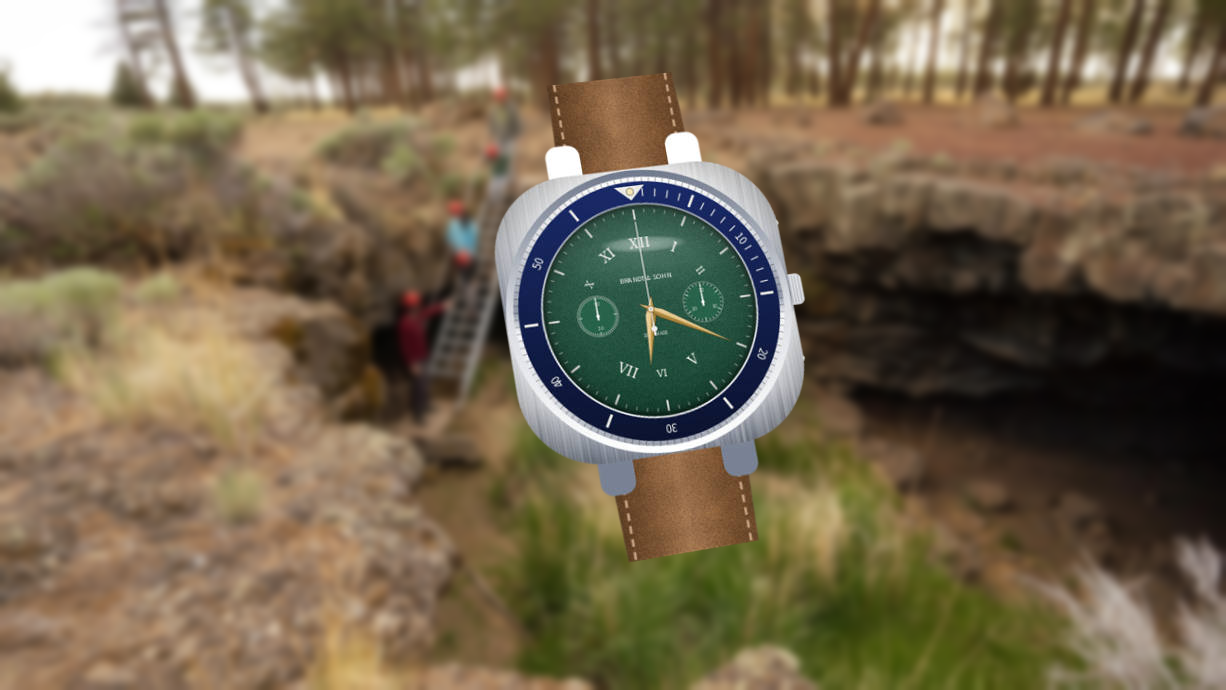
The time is 6:20
